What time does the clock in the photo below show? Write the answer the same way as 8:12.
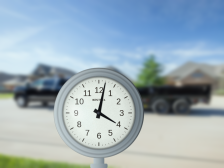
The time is 4:02
